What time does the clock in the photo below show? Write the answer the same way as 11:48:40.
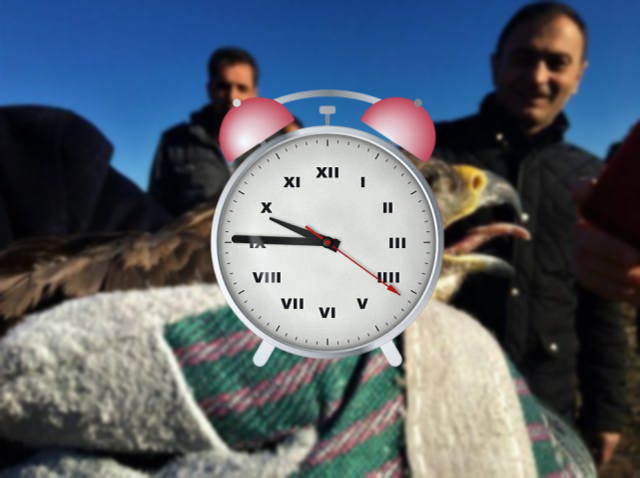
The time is 9:45:21
